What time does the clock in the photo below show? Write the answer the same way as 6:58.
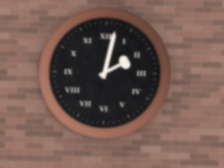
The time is 2:02
